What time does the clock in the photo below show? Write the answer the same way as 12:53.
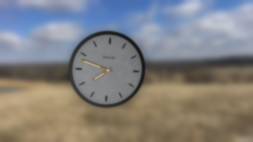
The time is 7:48
